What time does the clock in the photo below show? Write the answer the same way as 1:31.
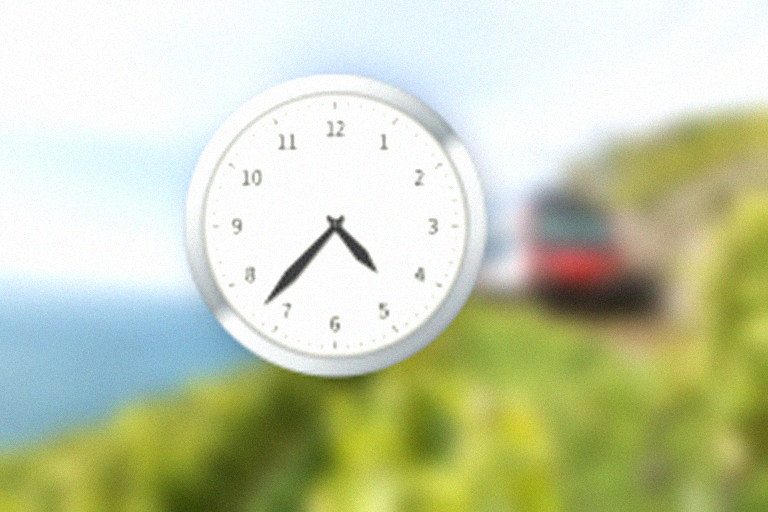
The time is 4:37
